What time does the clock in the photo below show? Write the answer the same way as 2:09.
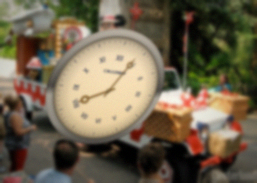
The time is 8:04
